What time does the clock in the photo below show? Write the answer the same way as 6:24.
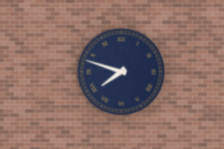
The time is 7:48
